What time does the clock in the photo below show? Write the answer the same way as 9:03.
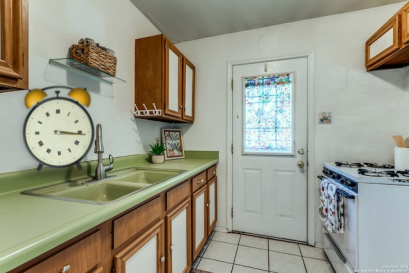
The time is 3:16
